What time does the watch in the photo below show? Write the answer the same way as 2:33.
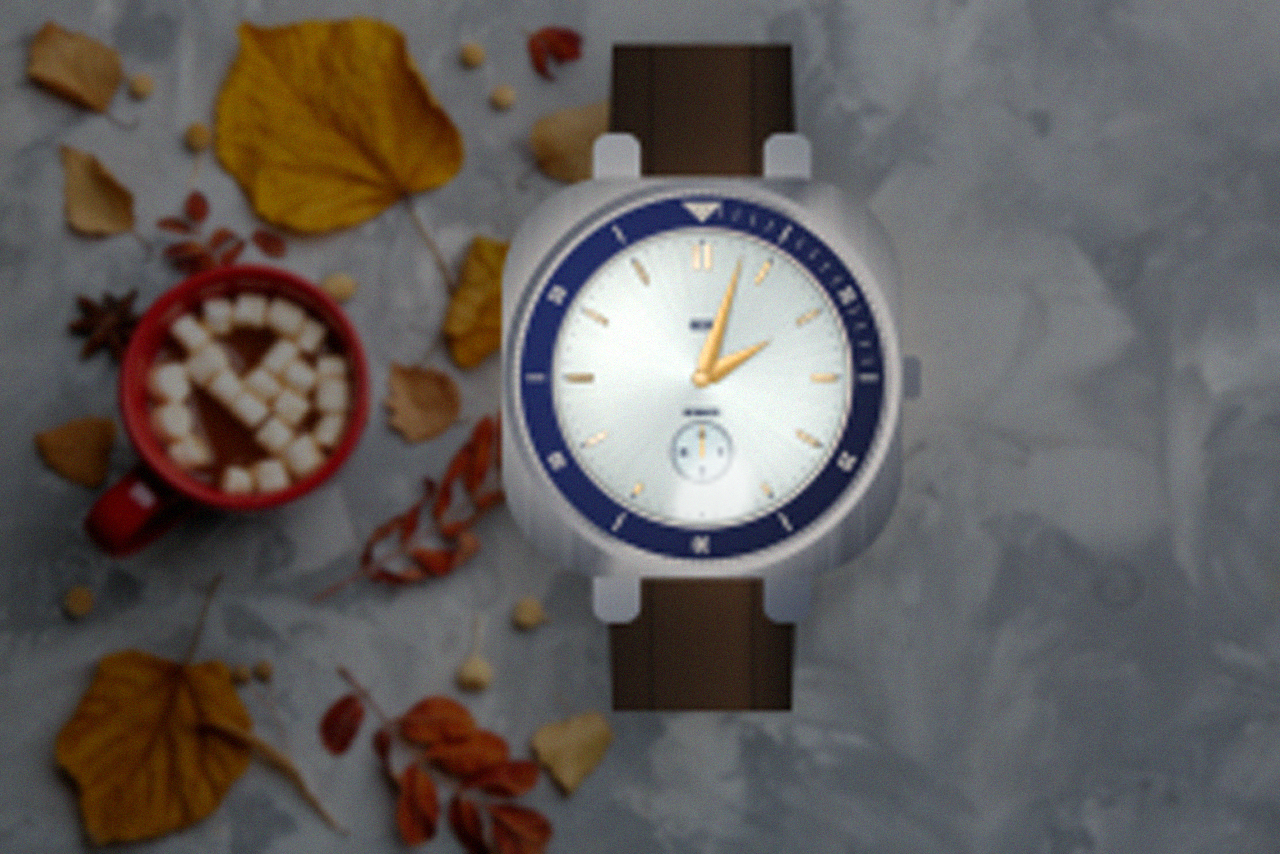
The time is 2:03
